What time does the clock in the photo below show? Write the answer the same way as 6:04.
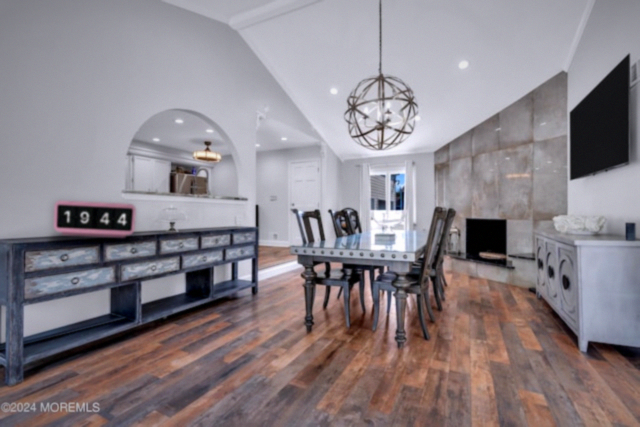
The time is 19:44
